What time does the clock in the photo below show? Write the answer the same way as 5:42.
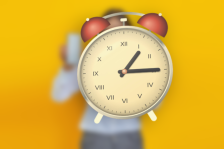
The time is 1:15
